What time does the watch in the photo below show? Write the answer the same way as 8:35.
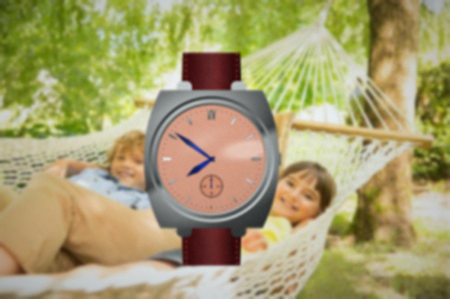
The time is 7:51
